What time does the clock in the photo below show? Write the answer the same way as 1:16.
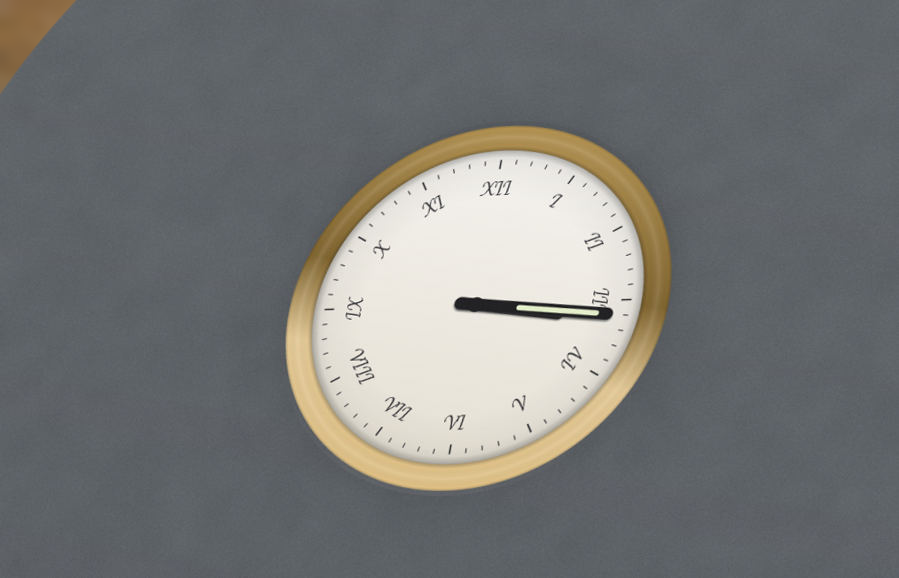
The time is 3:16
